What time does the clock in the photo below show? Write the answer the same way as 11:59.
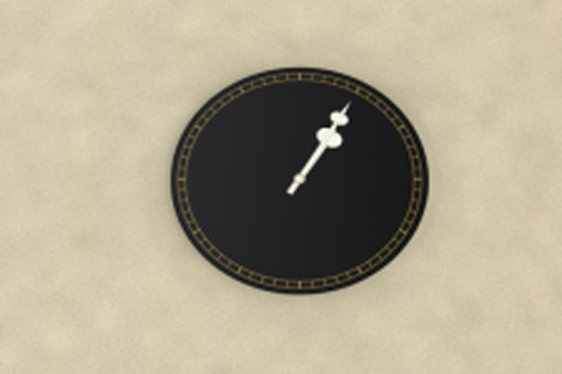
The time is 1:05
